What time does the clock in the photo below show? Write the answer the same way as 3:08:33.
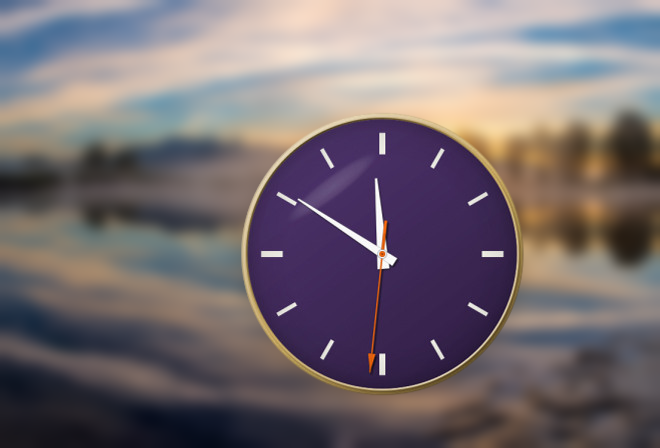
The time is 11:50:31
